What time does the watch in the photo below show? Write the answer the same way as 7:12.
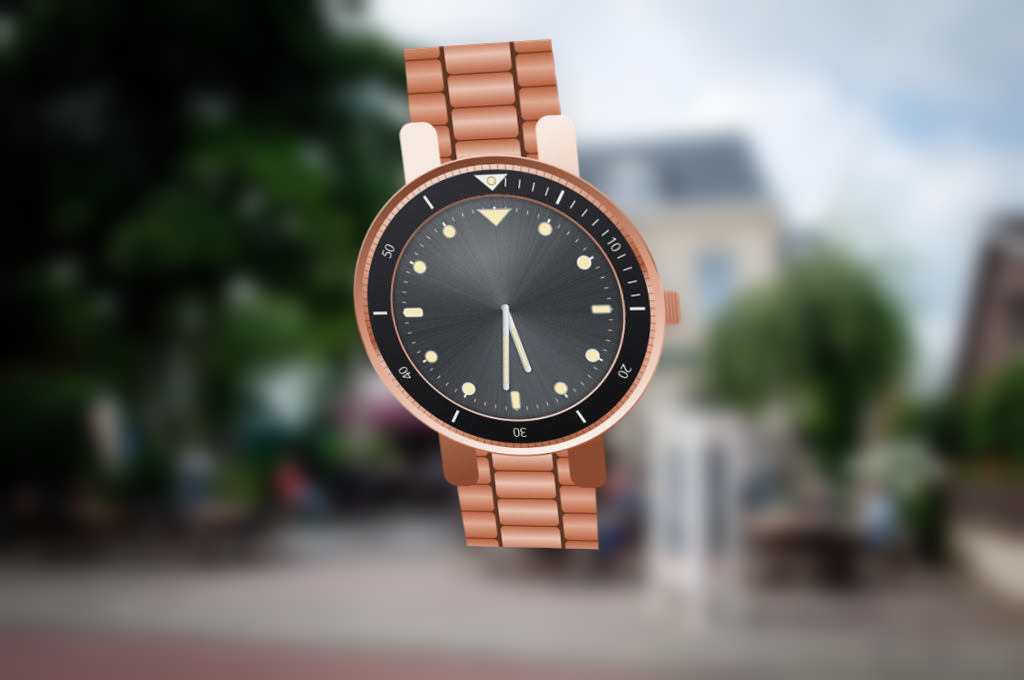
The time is 5:31
